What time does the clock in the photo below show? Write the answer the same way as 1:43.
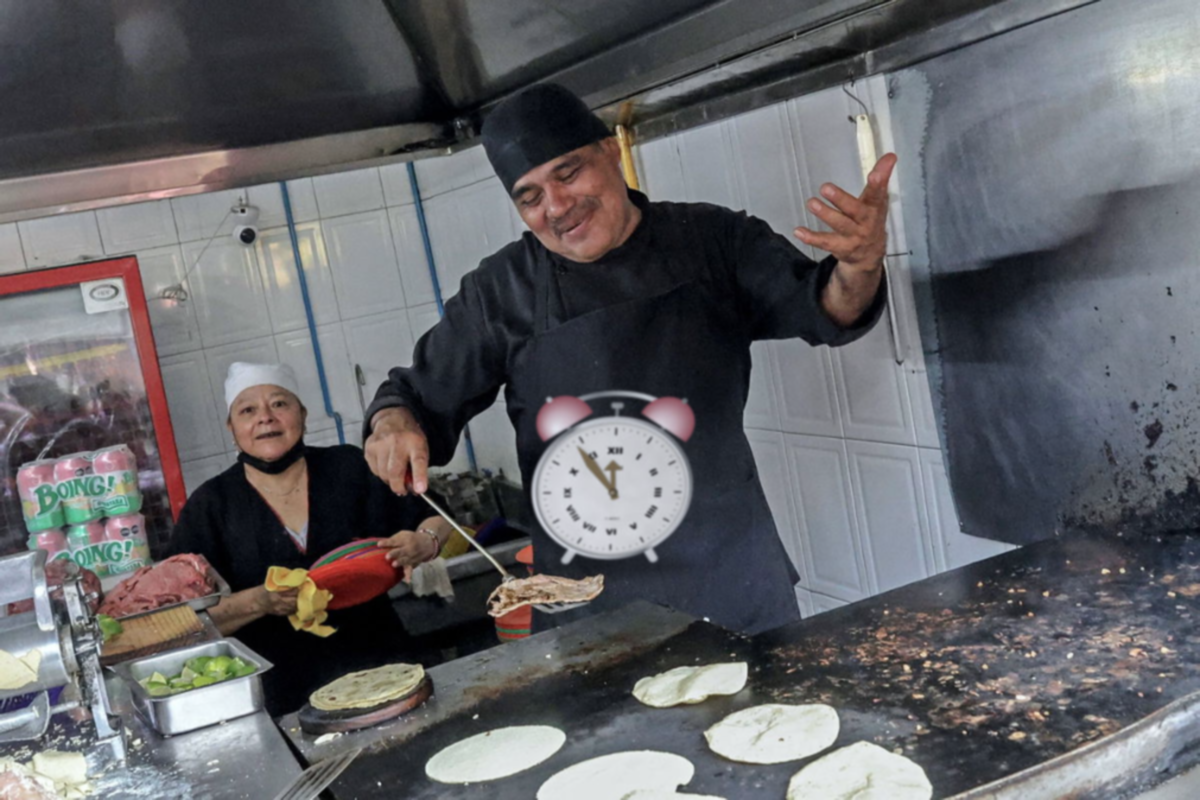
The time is 11:54
